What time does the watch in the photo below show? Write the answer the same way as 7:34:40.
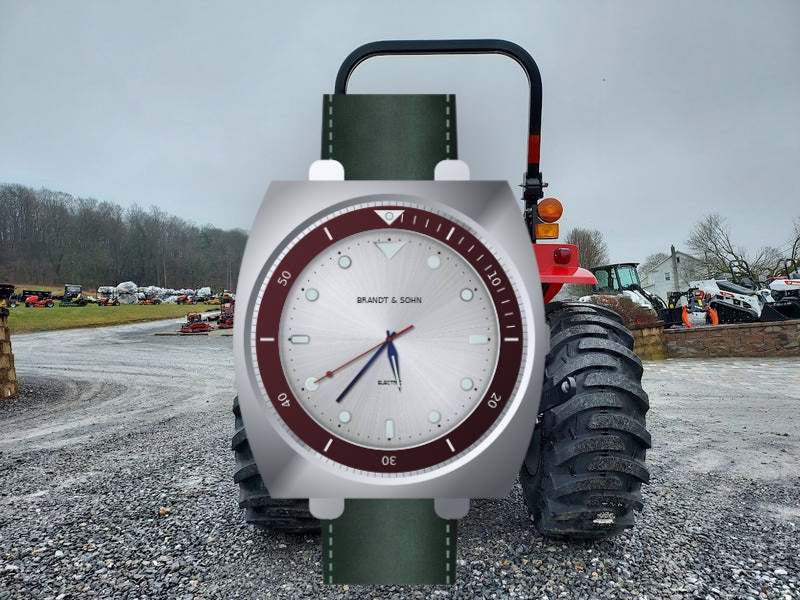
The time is 5:36:40
